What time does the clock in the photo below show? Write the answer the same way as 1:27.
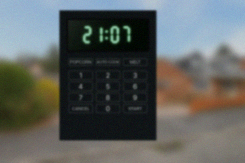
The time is 21:07
